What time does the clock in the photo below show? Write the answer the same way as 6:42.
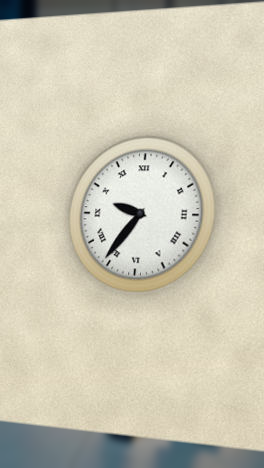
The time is 9:36
